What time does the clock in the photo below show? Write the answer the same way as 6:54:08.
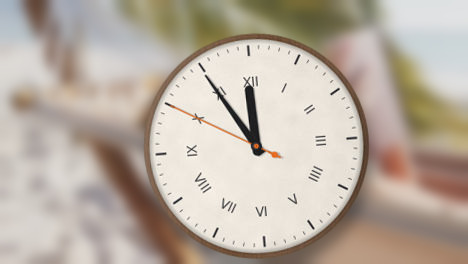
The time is 11:54:50
